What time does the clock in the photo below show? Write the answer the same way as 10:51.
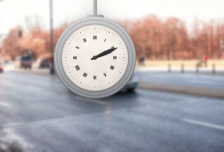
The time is 2:11
